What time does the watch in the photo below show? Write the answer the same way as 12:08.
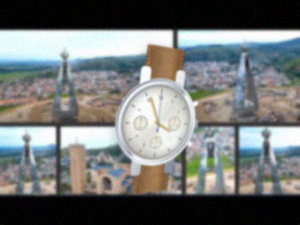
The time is 3:56
